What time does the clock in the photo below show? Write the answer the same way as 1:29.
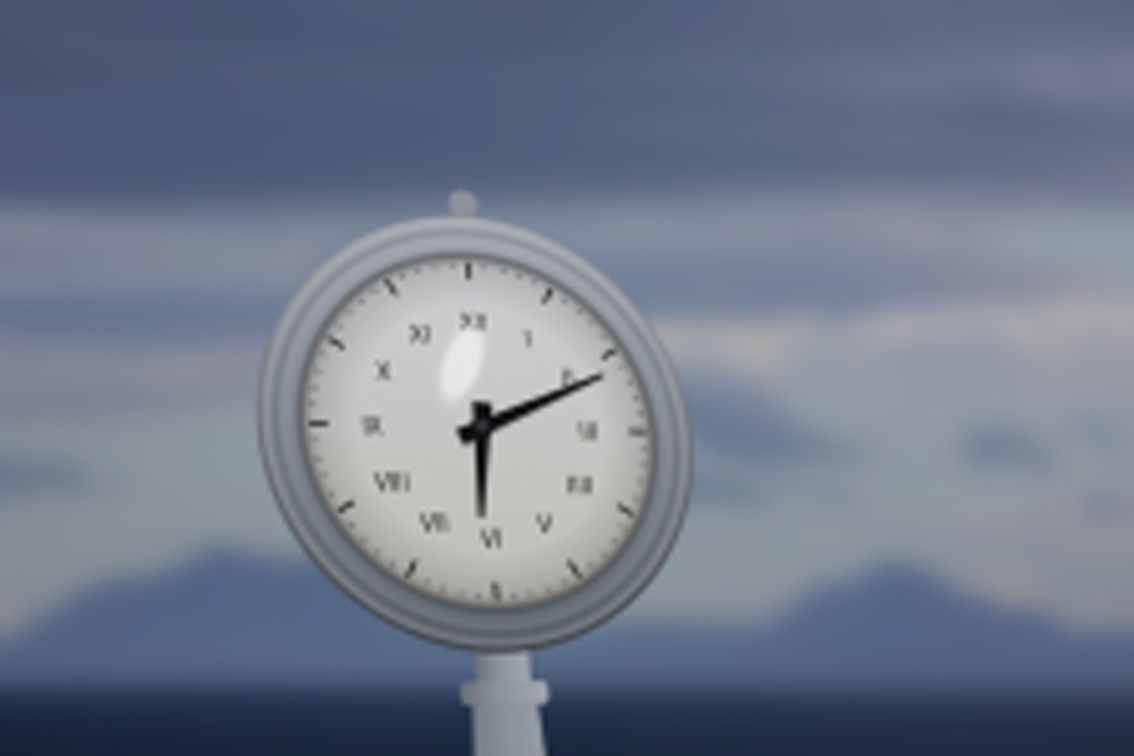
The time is 6:11
